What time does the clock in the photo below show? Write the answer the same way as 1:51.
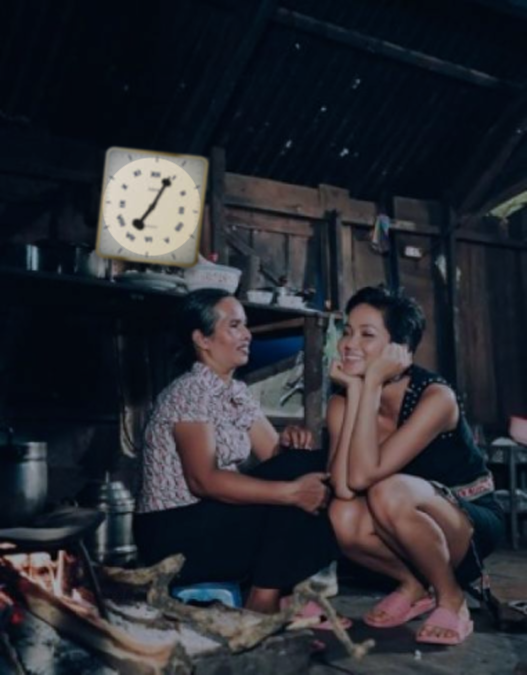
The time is 7:04
